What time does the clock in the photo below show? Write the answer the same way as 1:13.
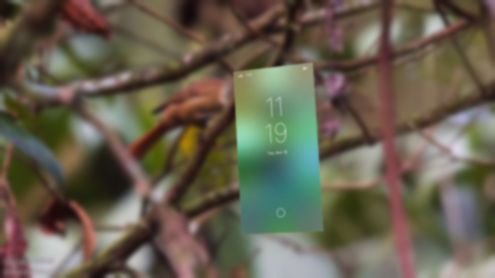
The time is 11:19
